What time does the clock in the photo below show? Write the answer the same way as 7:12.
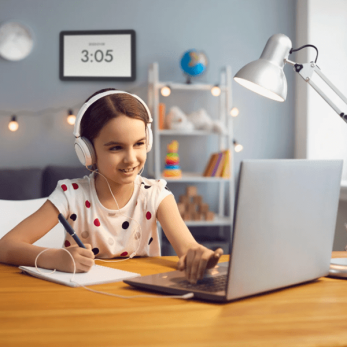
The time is 3:05
